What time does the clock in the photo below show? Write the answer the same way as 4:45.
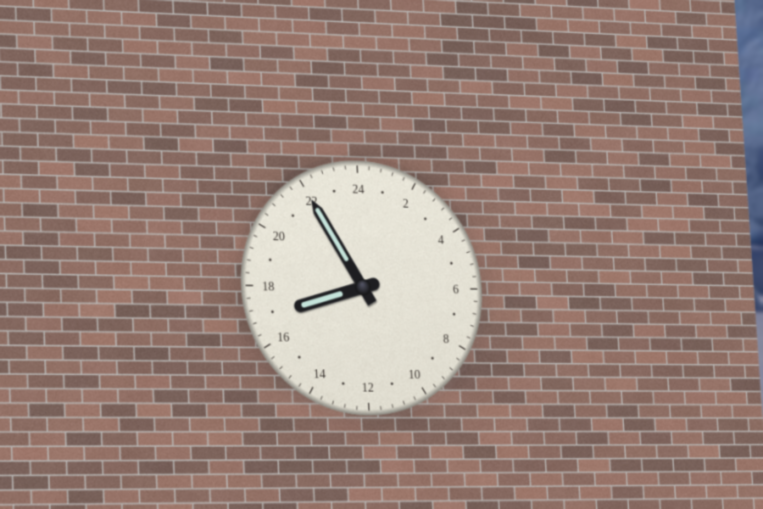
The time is 16:55
